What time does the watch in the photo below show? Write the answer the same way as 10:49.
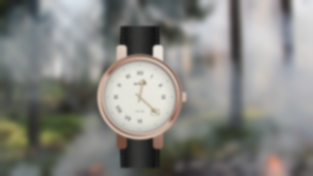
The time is 12:22
